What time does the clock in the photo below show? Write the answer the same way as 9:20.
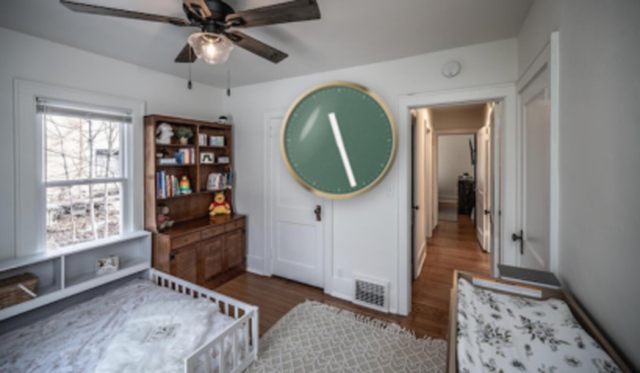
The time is 11:27
